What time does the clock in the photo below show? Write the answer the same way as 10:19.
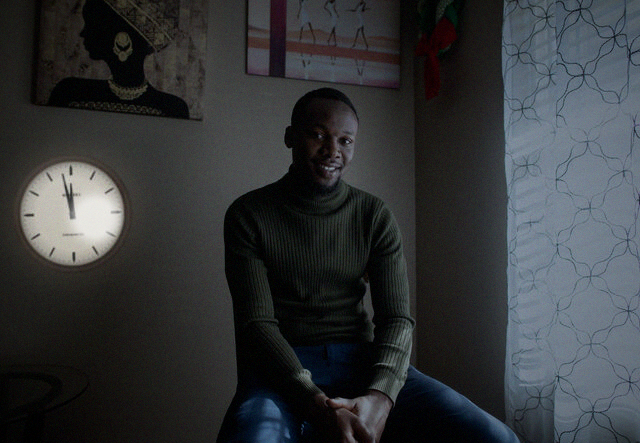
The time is 11:58
